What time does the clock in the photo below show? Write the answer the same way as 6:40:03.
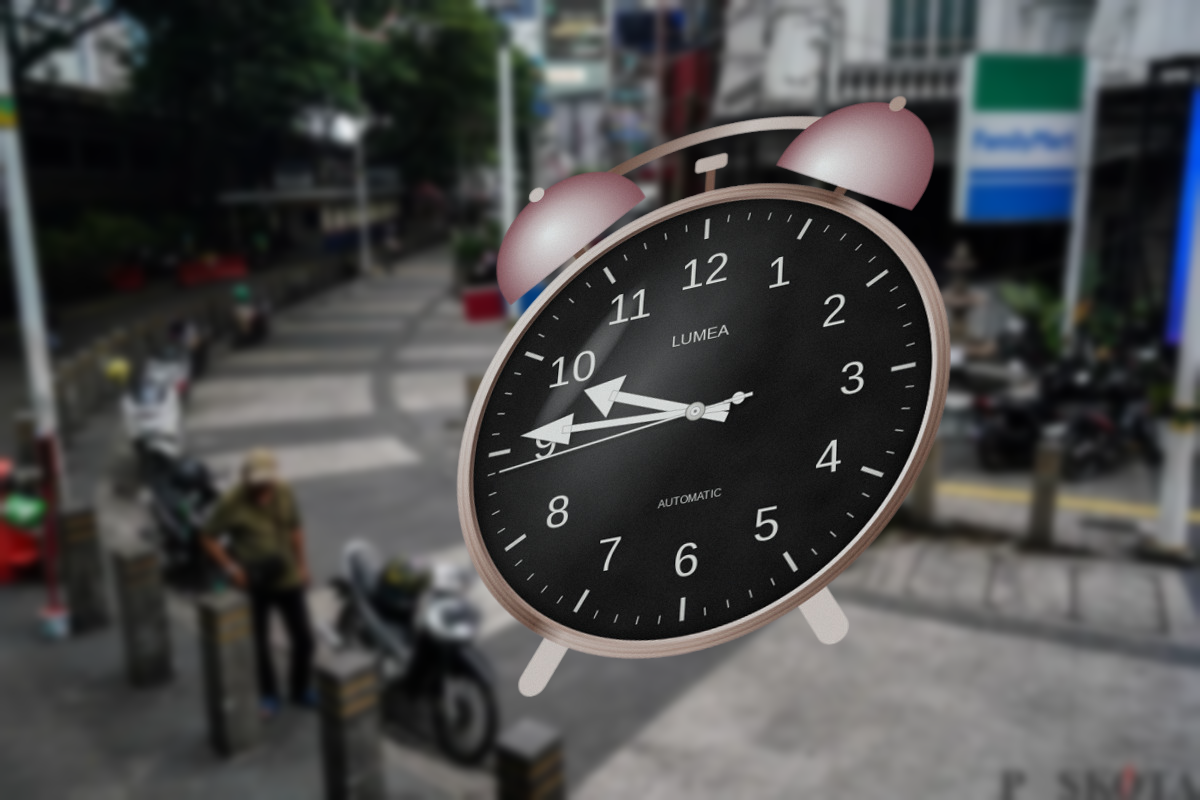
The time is 9:45:44
